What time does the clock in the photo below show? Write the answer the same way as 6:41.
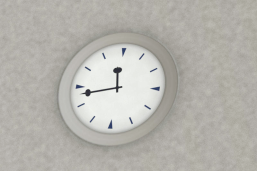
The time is 11:43
